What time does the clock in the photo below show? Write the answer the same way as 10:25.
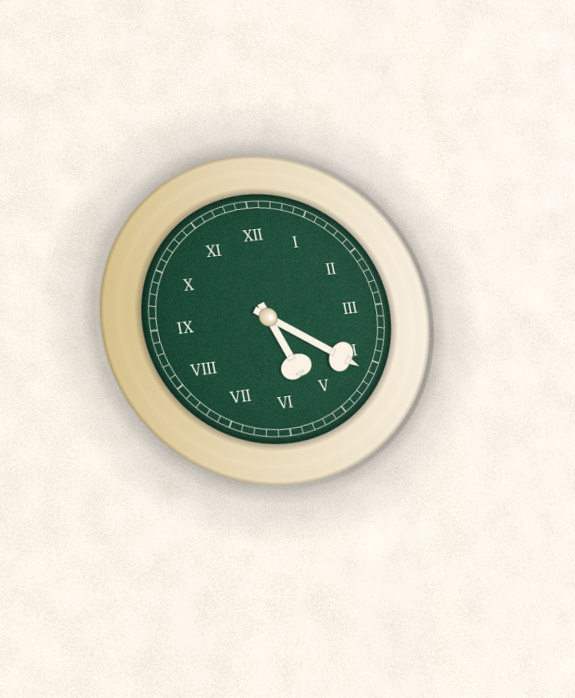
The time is 5:21
